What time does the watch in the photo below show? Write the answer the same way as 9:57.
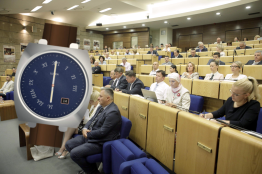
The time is 6:00
